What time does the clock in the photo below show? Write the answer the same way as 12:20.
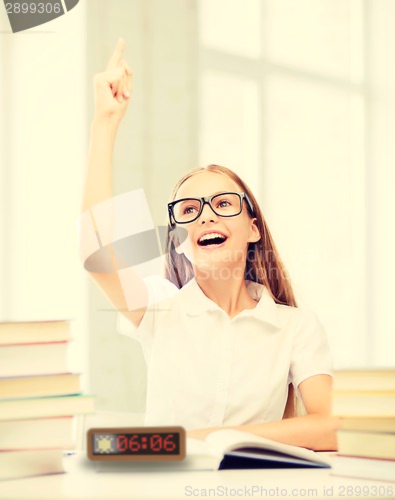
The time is 6:06
